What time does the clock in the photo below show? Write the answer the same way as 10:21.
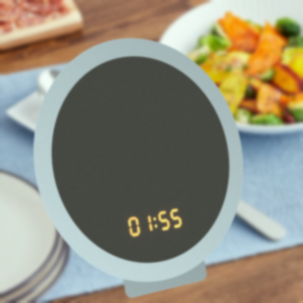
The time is 1:55
